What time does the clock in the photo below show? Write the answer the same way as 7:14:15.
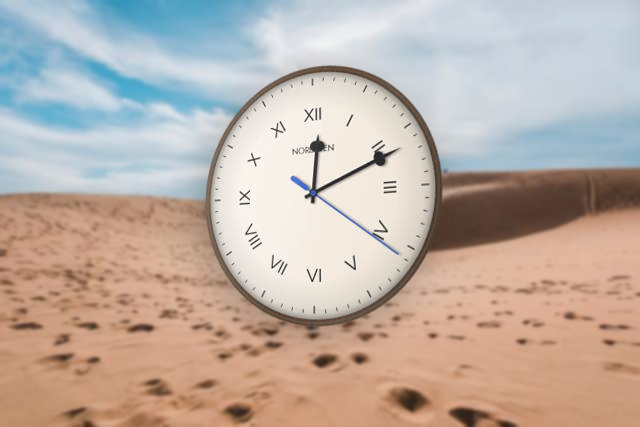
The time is 12:11:21
